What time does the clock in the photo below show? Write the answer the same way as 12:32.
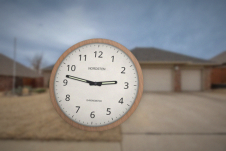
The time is 2:47
